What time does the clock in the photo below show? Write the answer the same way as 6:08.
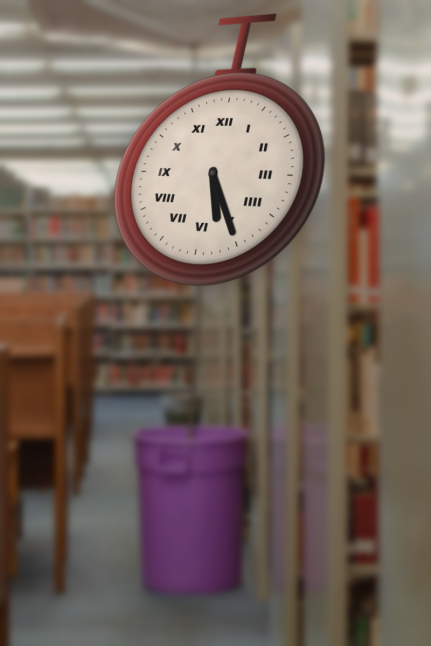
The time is 5:25
